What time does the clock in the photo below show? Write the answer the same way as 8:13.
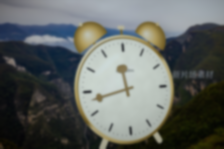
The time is 11:43
